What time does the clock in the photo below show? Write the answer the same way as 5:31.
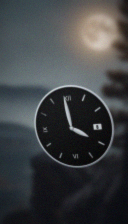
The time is 3:59
